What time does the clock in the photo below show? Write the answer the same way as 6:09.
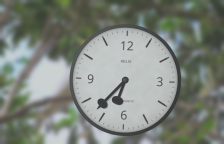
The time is 6:37
